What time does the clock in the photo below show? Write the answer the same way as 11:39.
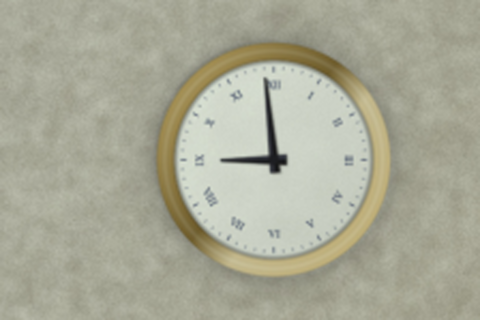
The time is 8:59
